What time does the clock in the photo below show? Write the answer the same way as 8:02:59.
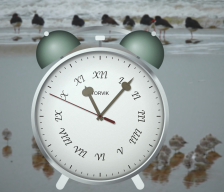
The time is 11:06:49
